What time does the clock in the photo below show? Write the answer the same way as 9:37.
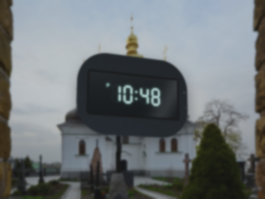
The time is 10:48
